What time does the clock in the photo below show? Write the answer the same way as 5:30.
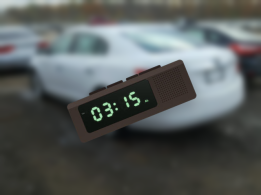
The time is 3:15
